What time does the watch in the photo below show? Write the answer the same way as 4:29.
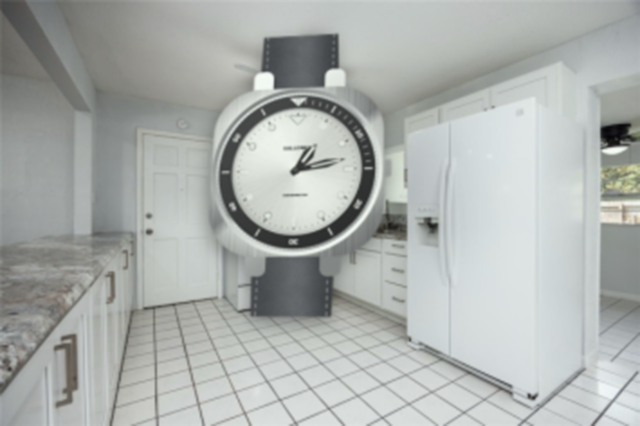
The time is 1:13
